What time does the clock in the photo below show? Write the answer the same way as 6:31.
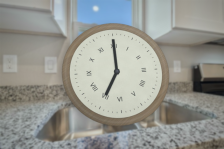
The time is 7:00
